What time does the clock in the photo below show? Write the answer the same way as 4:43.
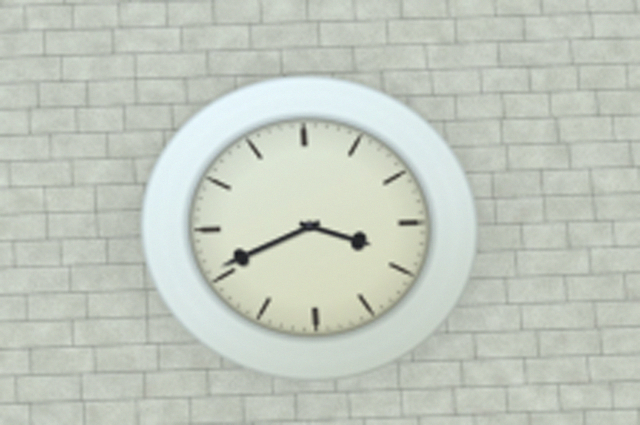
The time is 3:41
